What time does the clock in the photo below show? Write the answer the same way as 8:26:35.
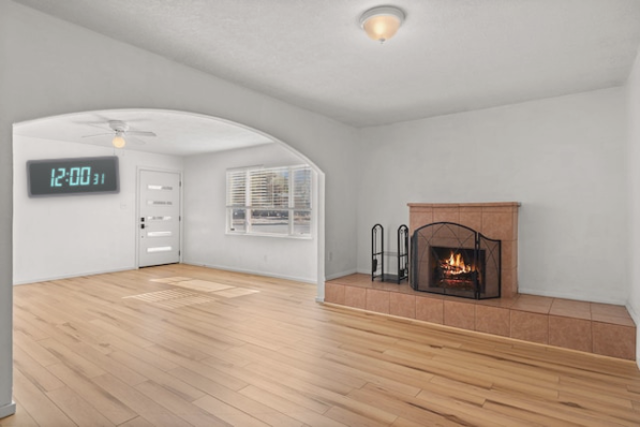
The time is 12:00:31
